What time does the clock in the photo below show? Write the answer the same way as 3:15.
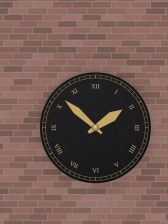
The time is 1:52
